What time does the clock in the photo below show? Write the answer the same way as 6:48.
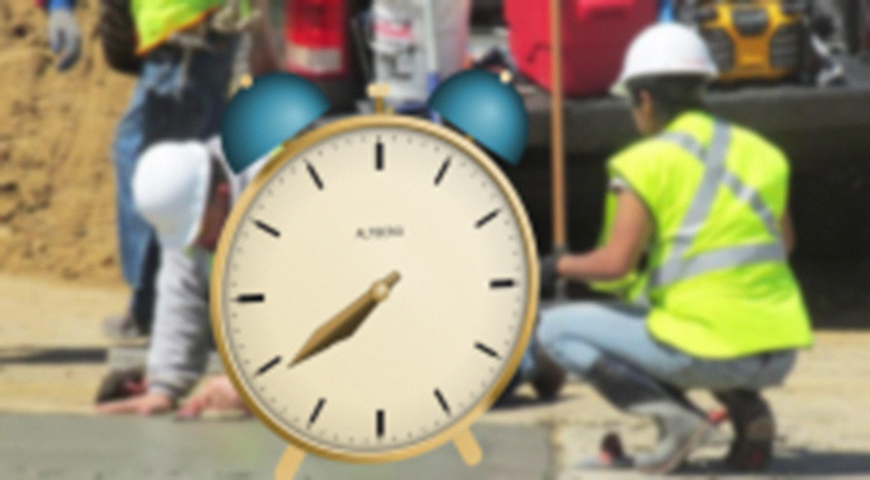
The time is 7:39
